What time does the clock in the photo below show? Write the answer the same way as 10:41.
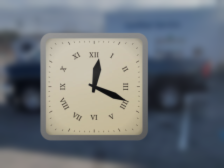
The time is 12:19
